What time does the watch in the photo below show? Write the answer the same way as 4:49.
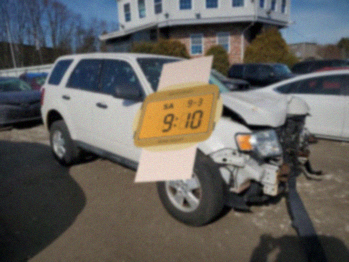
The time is 9:10
